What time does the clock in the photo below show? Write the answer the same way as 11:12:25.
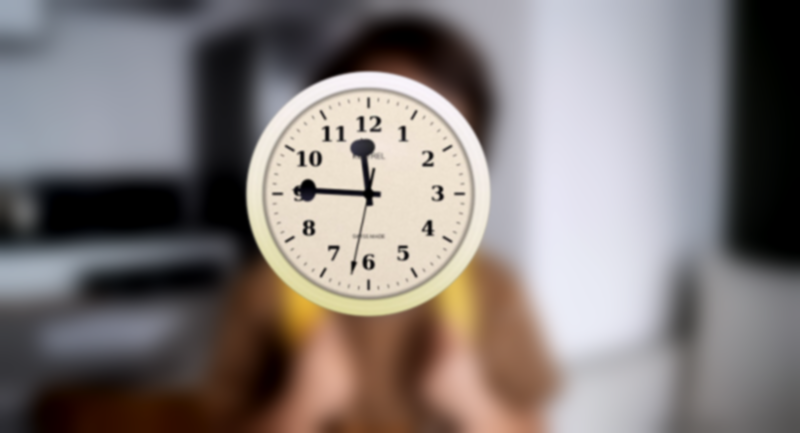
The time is 11:45:32
